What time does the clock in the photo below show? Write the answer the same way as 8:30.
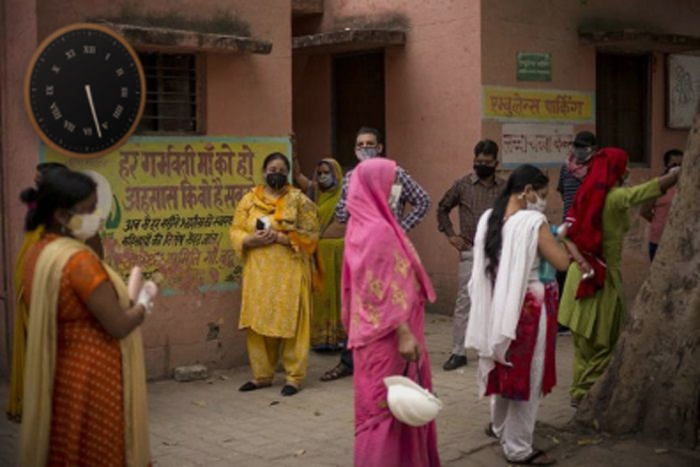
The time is 5:27
